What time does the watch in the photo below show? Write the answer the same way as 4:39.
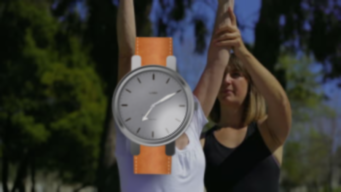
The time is 7:10
